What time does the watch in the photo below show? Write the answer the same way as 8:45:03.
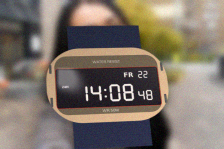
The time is 14:08:48
